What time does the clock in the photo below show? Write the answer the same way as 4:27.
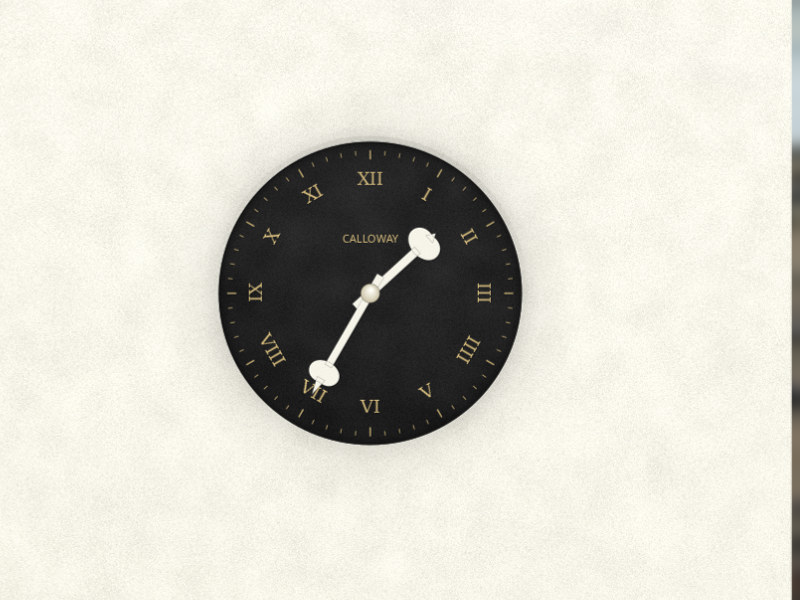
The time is 1:35
